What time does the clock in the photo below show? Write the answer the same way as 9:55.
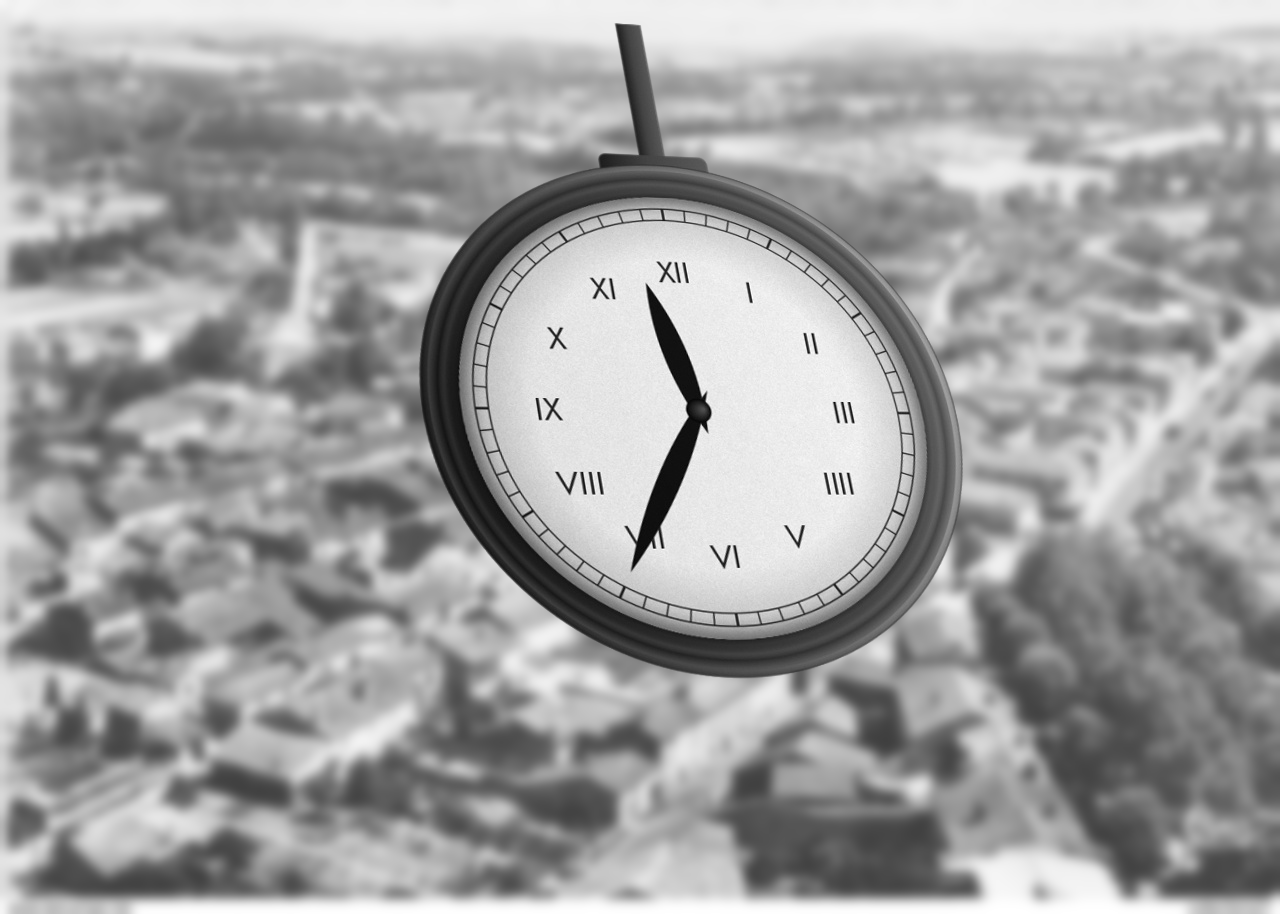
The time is 11:35
